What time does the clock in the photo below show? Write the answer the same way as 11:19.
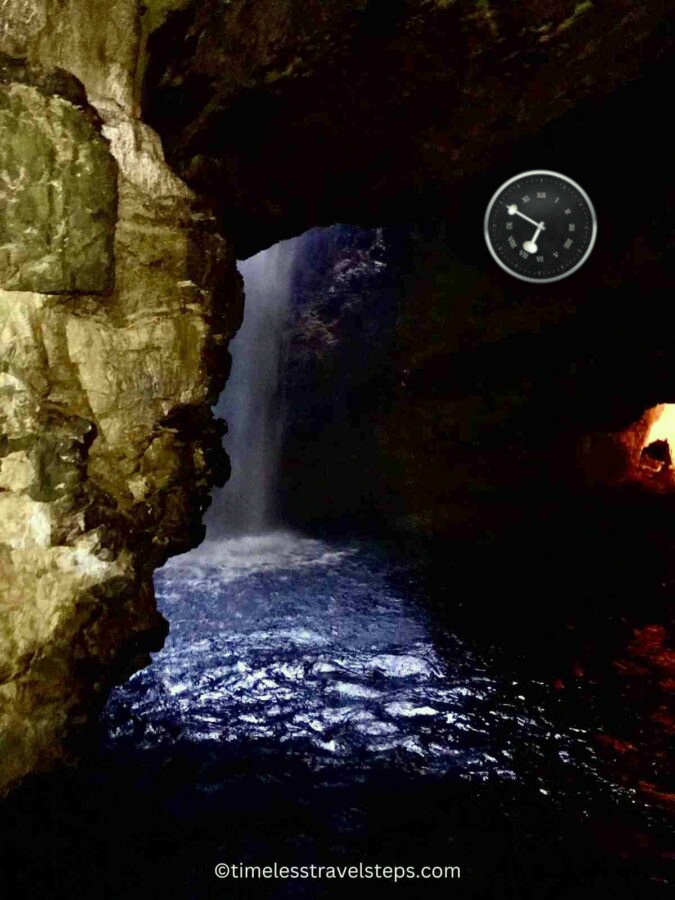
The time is 6:50
